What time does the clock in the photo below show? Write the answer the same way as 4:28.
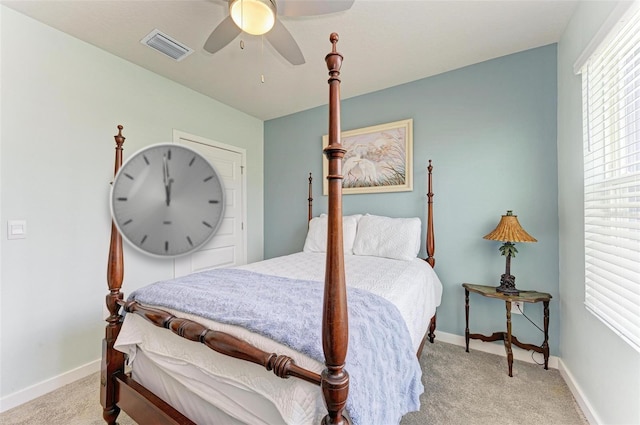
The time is 11:59
